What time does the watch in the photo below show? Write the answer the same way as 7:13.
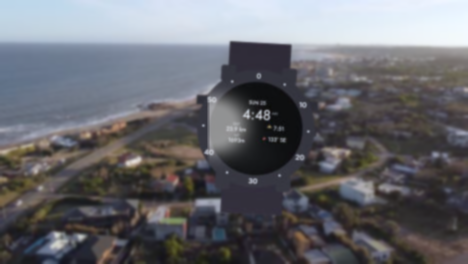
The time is 4:48
